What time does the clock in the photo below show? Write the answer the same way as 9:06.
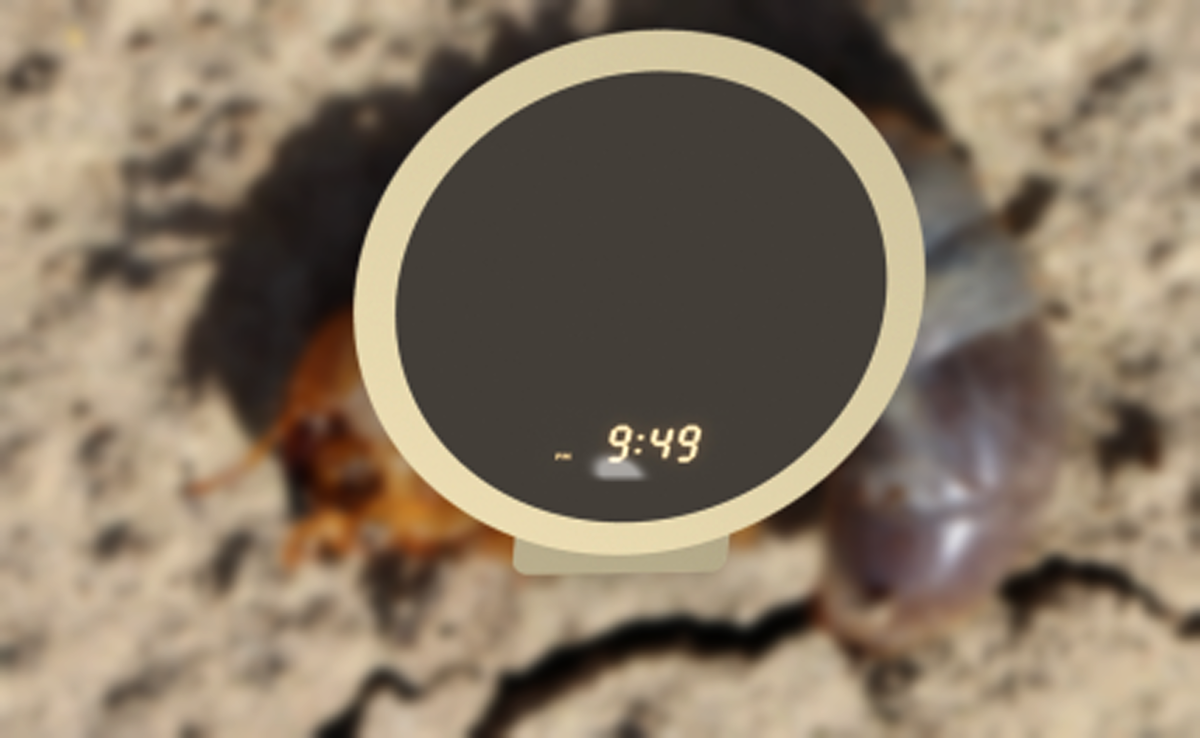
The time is 9:49
